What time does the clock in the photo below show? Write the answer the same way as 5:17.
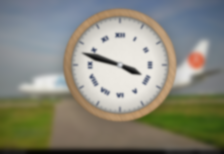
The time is 3:48
